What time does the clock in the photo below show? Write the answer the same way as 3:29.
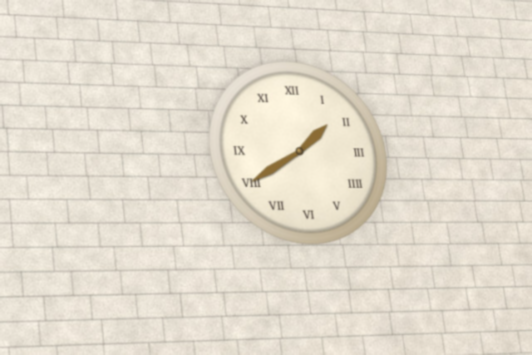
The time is 1:40
